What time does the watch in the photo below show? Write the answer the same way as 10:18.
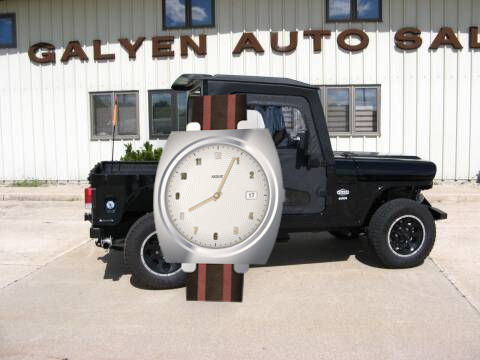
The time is 8:04
